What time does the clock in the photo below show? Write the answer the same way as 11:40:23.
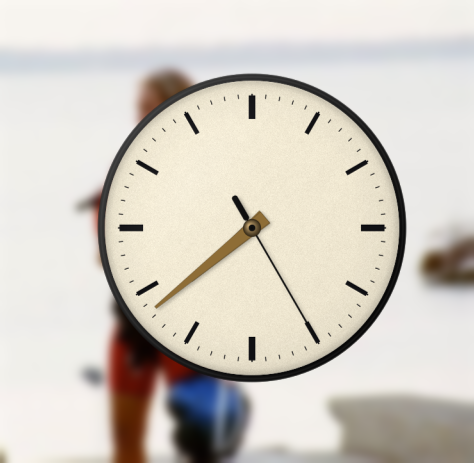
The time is 7:38:25
